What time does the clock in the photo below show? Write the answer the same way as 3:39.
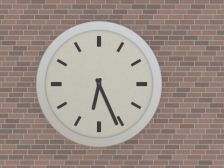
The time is 6:26
